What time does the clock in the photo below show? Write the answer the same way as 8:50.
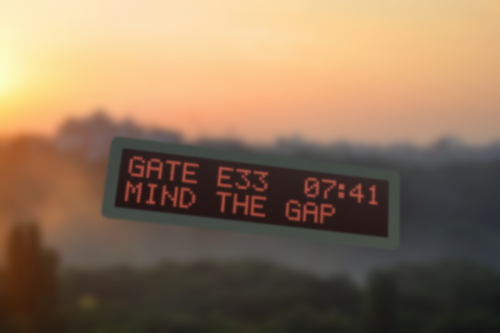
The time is 7:41
